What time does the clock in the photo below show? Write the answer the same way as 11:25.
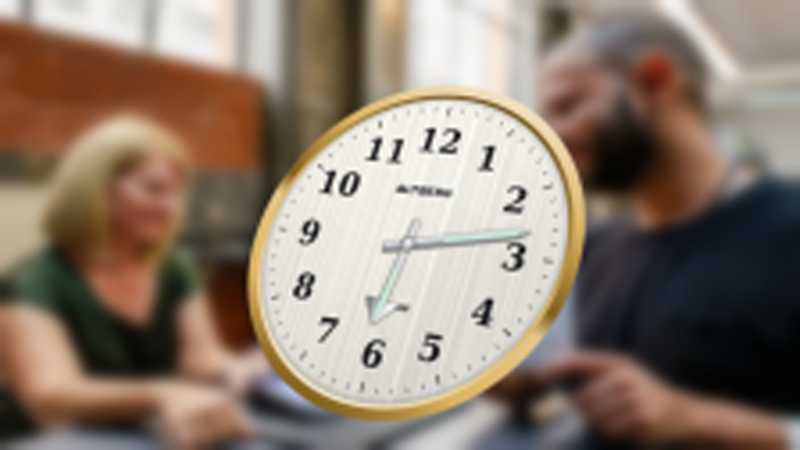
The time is 6:13
